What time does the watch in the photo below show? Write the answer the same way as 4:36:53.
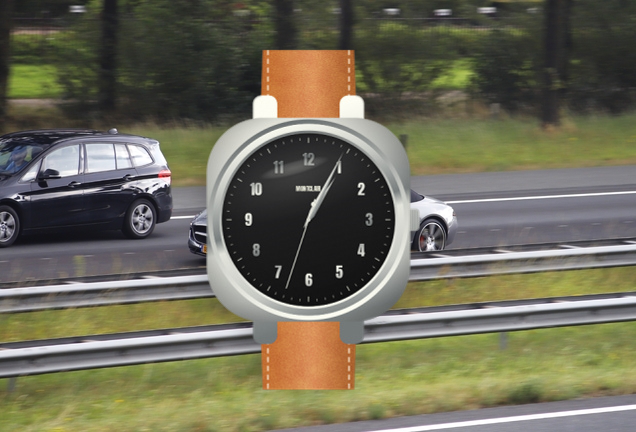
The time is 1:04:33
